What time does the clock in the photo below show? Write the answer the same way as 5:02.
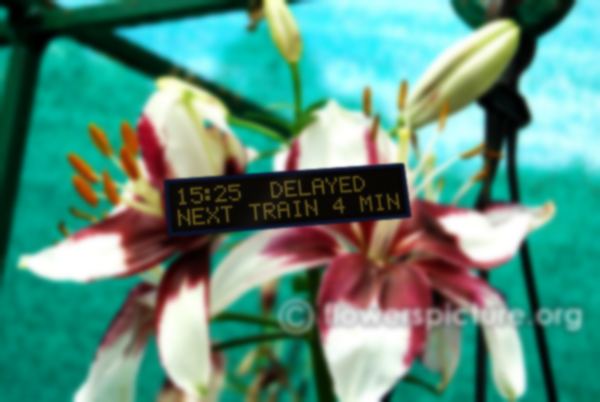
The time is 15:25
